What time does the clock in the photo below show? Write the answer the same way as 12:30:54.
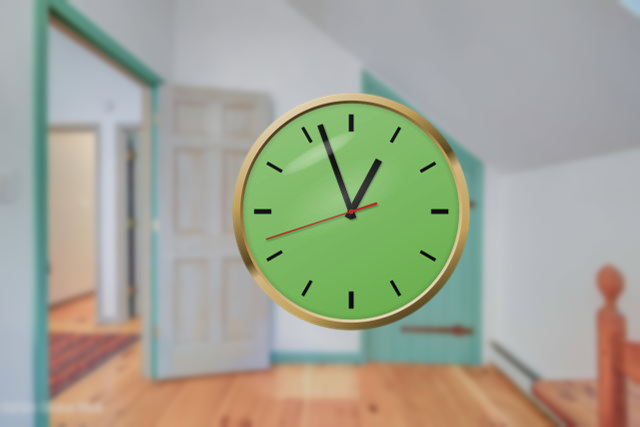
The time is 12:56:42
